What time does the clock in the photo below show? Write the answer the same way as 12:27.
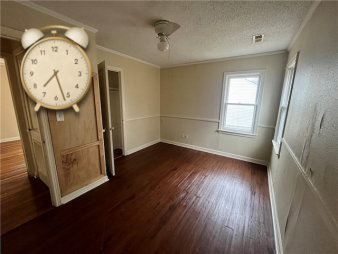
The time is 7:27
